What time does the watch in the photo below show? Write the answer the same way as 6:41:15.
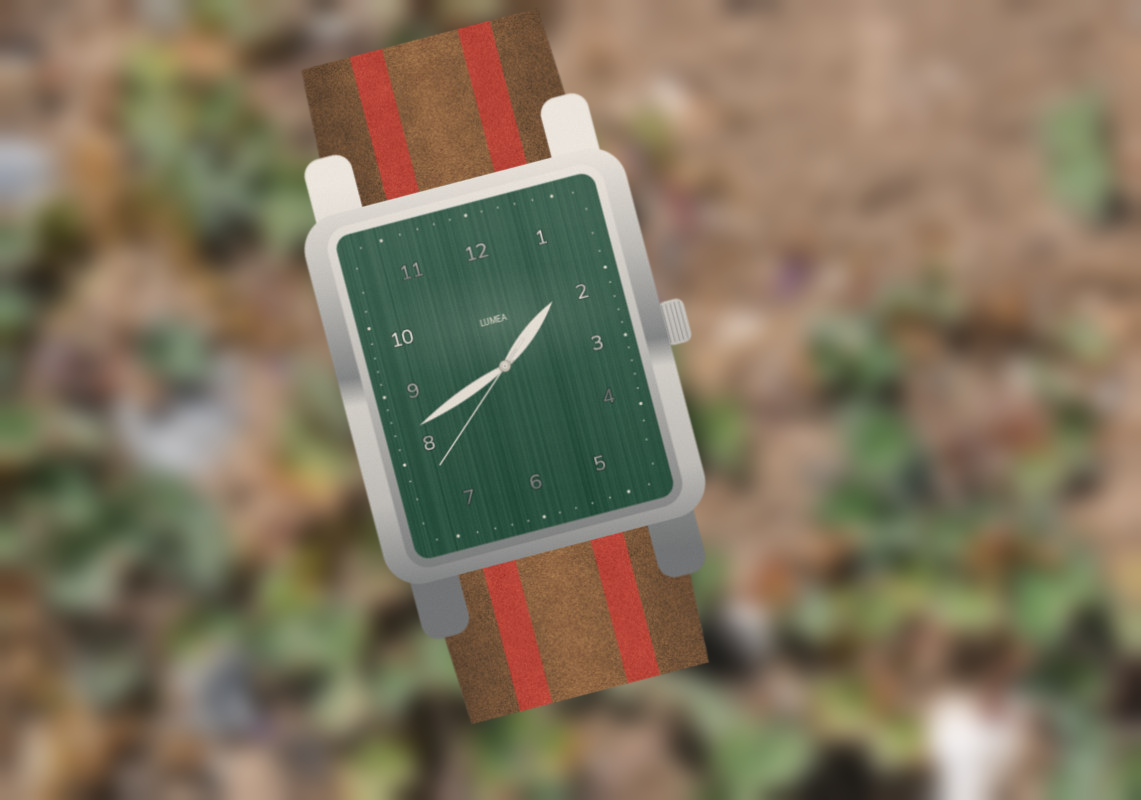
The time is 1:41:38
